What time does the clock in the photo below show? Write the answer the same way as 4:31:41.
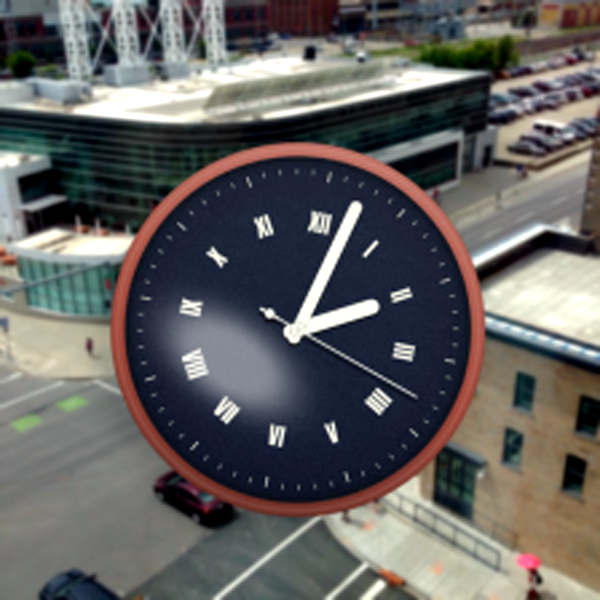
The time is 2:02:18
